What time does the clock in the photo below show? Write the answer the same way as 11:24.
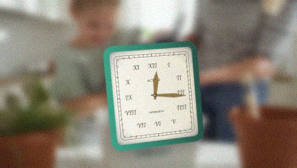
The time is 12:16
